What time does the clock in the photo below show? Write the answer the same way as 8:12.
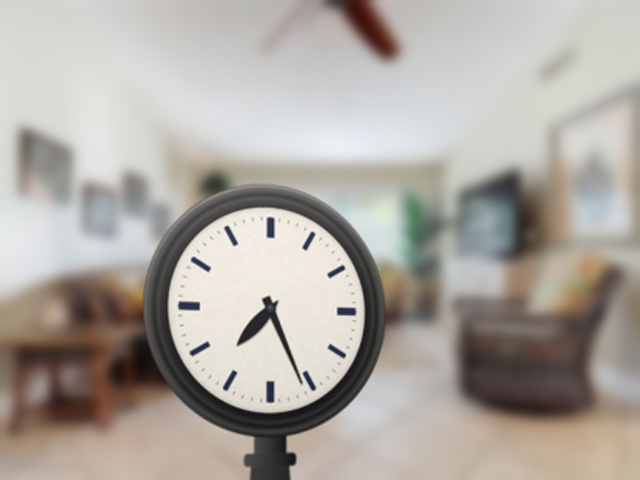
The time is 7:26
